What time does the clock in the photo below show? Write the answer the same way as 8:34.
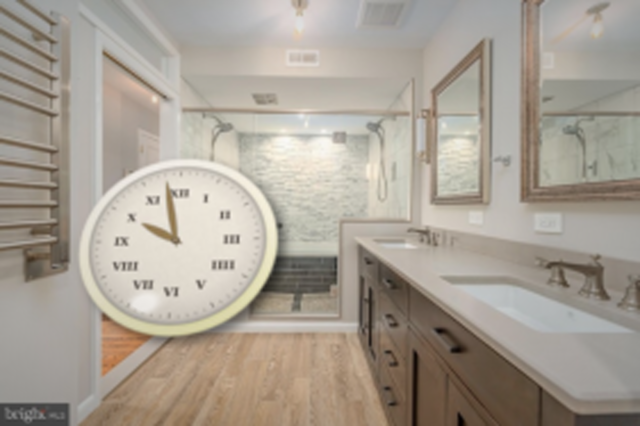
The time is 9:58
